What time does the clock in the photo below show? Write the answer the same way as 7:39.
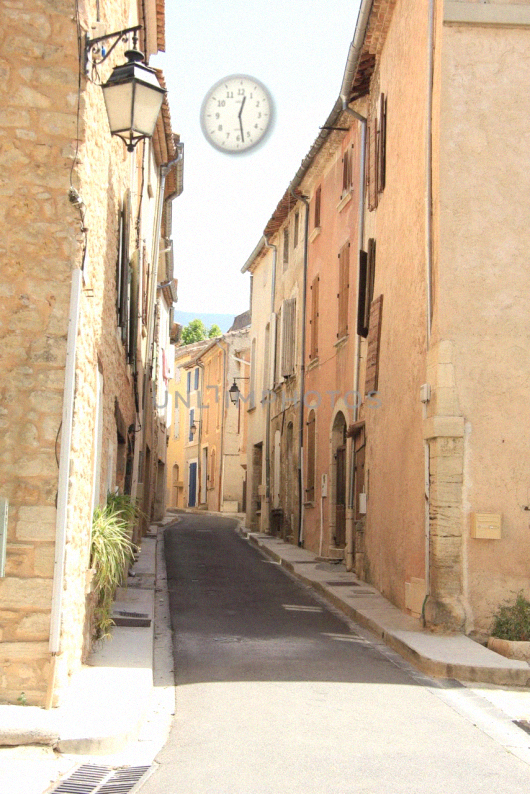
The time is 12:28
